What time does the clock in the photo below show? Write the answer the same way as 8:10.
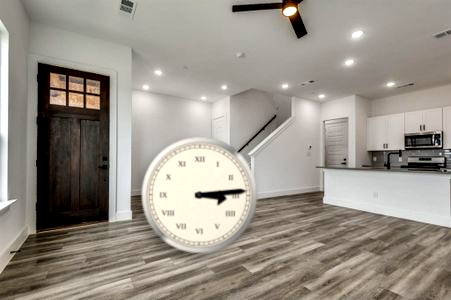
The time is 3:14
